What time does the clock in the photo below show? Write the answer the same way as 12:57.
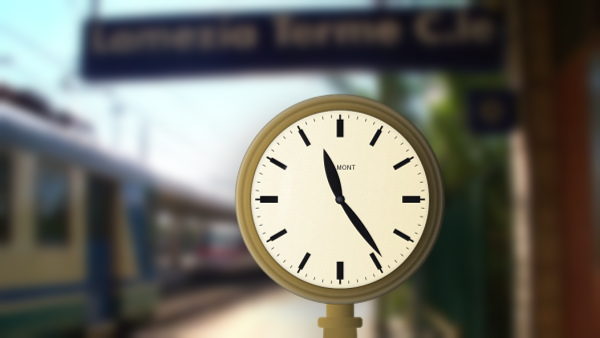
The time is 11:24
